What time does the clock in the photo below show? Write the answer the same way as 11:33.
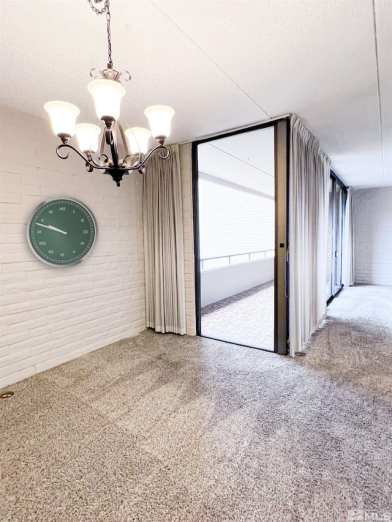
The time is 9:48
